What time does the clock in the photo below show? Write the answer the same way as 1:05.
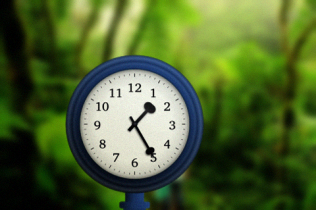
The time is 1:25
